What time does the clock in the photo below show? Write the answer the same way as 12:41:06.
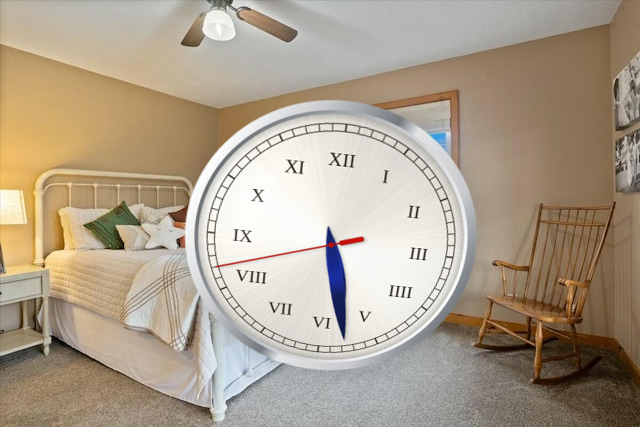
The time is 5:27:42
